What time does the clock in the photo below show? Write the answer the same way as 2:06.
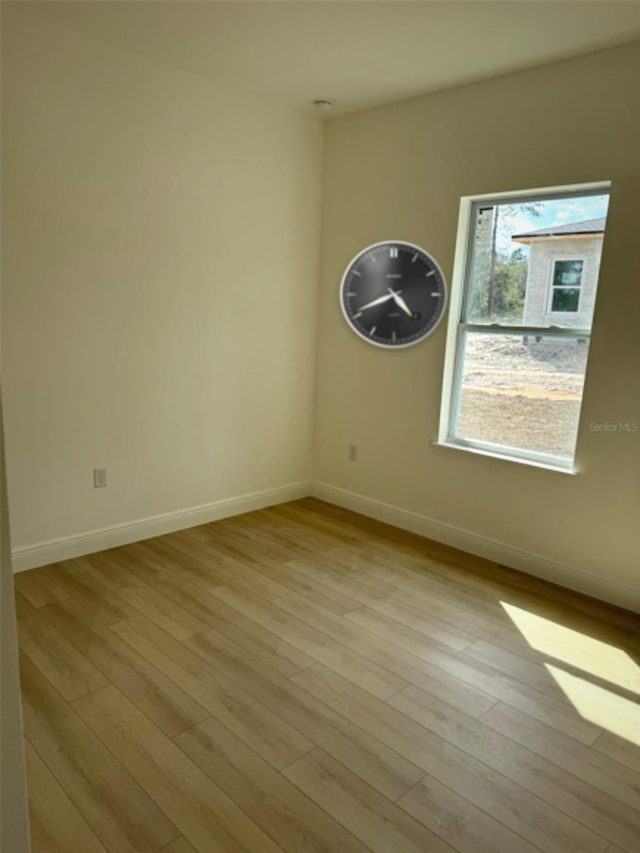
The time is 4:41
